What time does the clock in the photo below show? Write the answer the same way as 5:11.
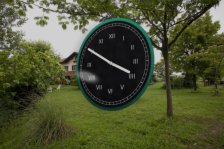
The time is 3:50
